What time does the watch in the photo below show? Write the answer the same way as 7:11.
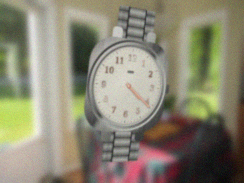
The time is 4:21
